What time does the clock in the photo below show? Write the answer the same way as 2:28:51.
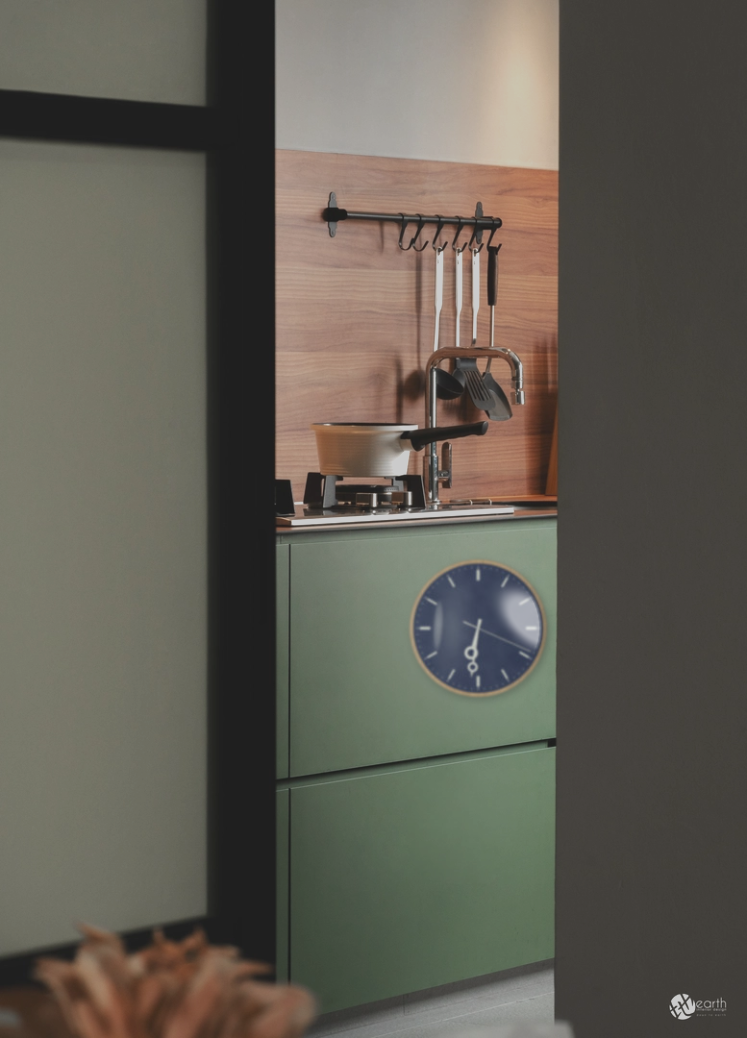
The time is 6:31:19
